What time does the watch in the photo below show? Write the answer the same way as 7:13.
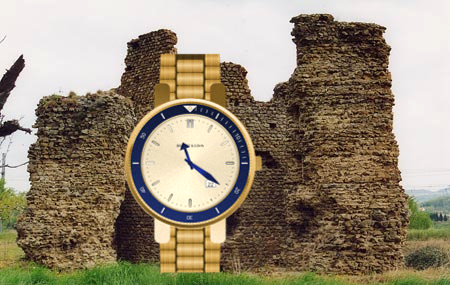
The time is 11:21
